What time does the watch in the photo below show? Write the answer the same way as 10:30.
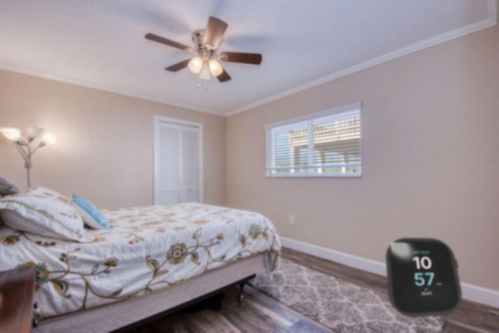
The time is 10:57
